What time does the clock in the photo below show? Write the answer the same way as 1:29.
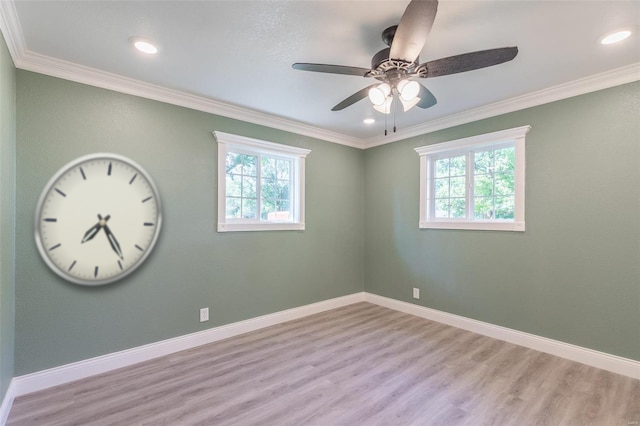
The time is 7:24
